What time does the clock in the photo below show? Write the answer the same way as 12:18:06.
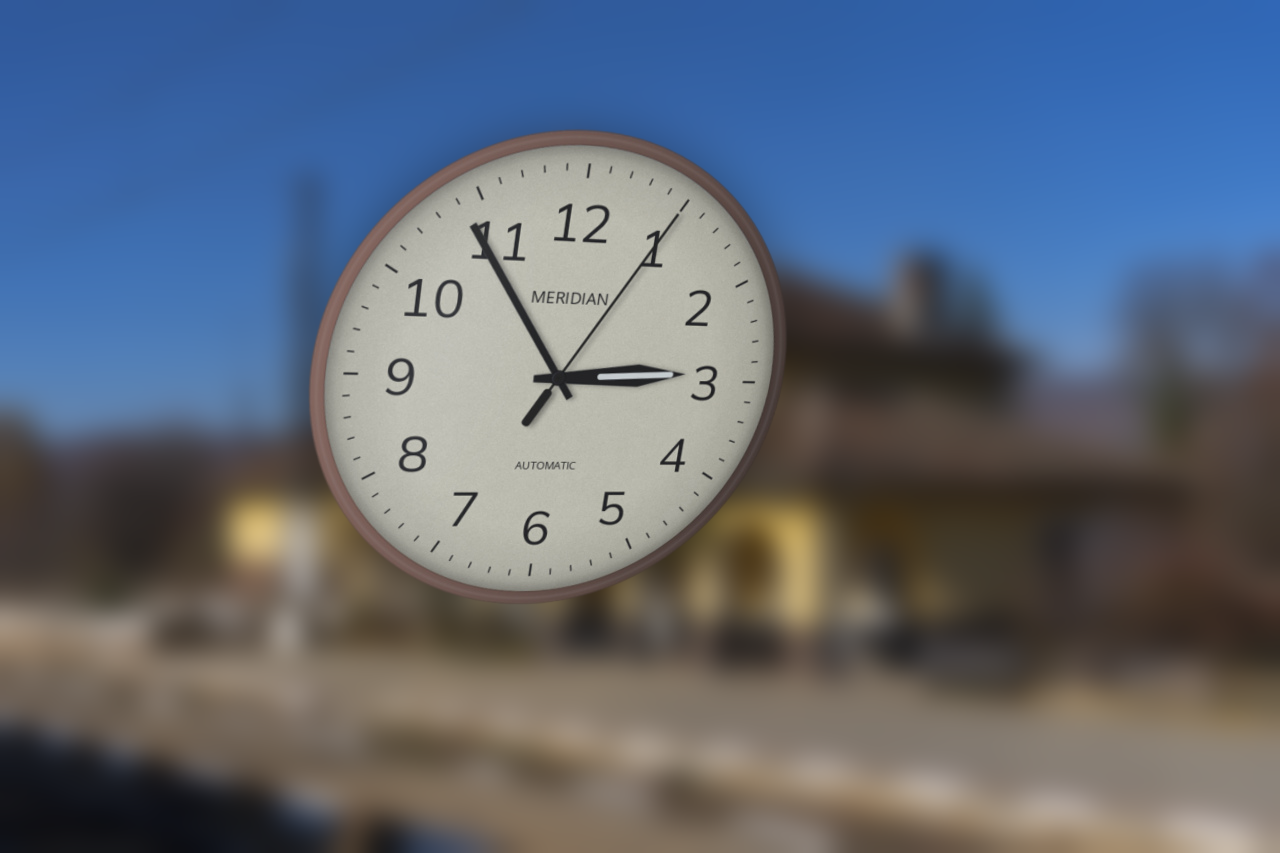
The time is 2:54:05
